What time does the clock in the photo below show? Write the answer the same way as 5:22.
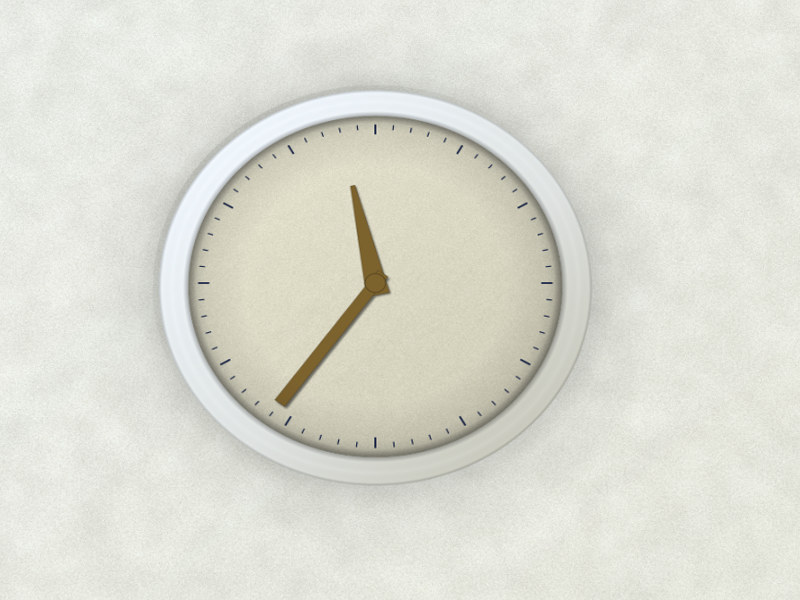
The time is 11:36
